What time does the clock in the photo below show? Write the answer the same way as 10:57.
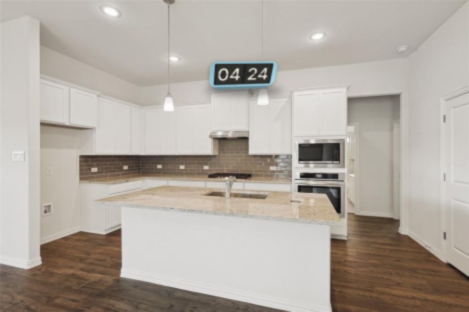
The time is 4:24
